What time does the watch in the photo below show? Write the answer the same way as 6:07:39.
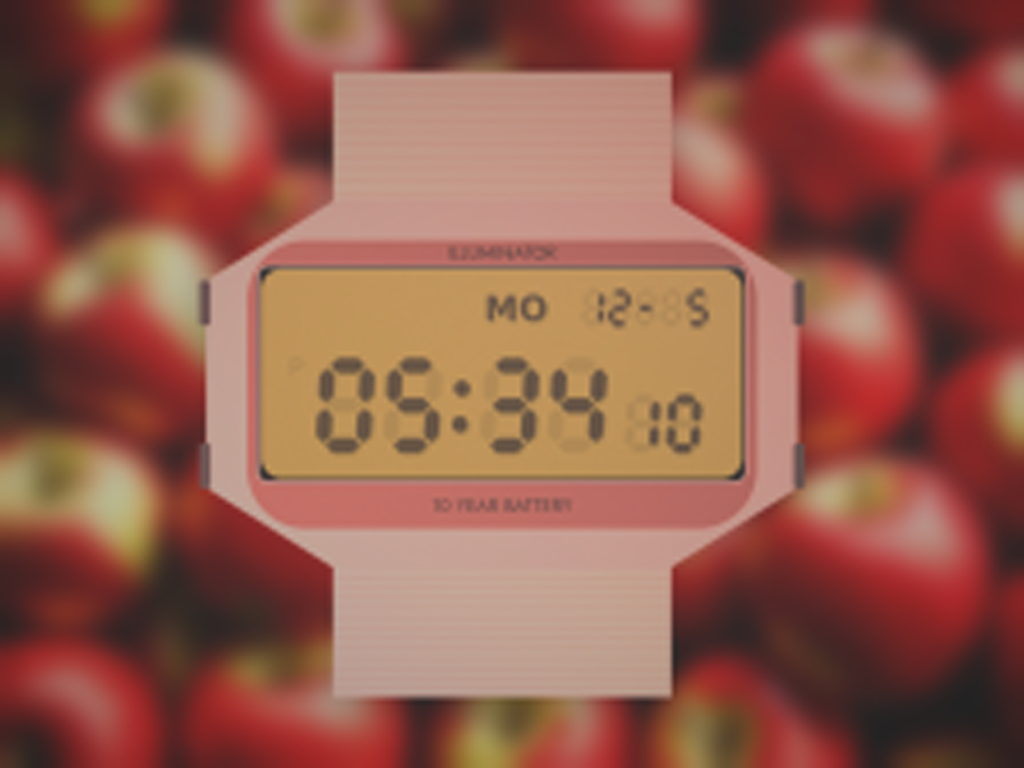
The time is 5:34:10
